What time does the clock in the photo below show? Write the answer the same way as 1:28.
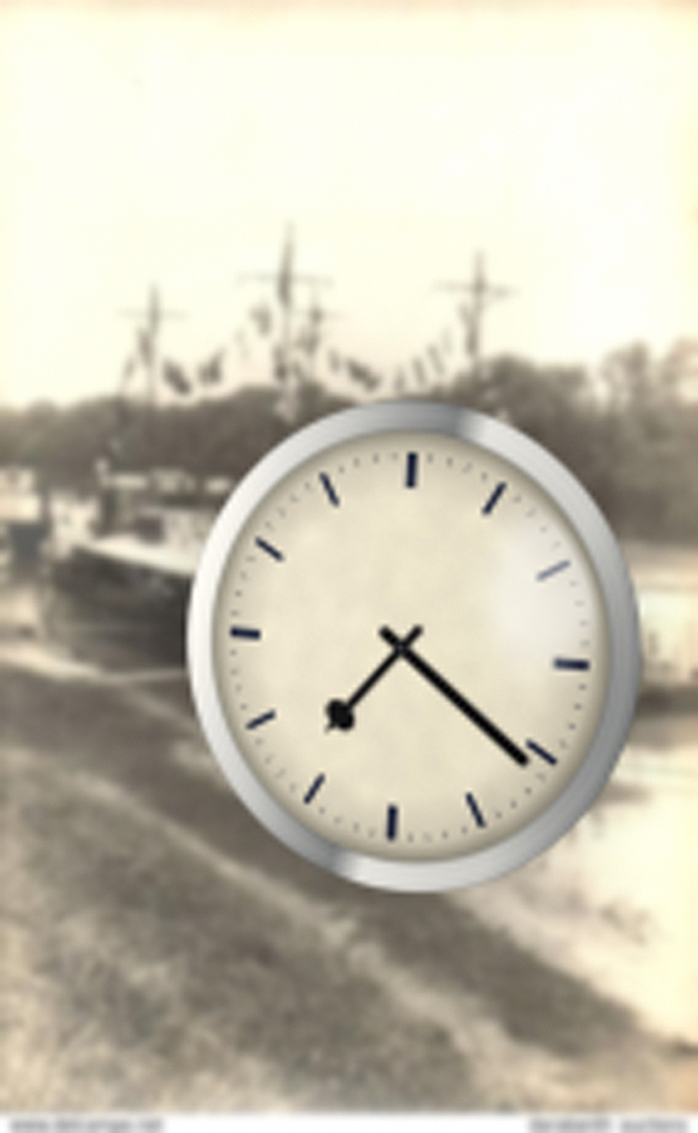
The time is 7:21
